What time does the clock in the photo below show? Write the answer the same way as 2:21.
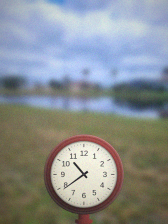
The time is 10:39
